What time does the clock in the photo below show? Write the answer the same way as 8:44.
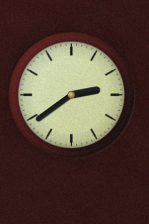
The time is 2:39
